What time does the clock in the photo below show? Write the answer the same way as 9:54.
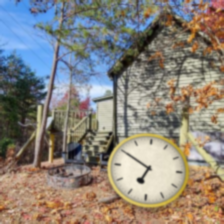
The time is 6:50
